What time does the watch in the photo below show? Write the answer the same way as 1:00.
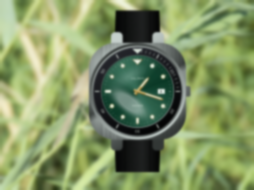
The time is 1:18
